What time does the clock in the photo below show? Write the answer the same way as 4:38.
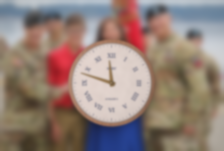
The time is 11:48
